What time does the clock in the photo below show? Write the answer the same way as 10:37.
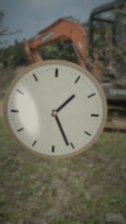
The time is 1:26
